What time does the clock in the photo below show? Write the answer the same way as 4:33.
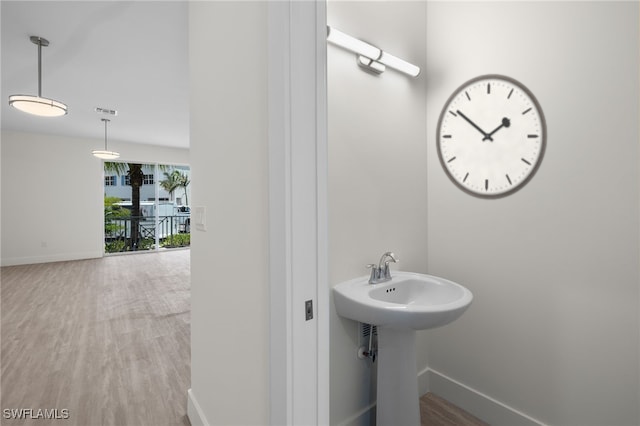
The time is 1:51
